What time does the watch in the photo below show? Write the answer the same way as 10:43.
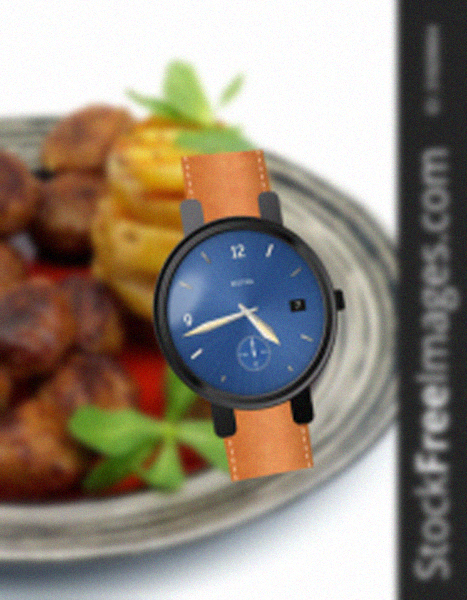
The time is 4:43
